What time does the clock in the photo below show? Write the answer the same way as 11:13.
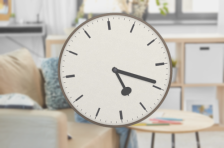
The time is 5:19
